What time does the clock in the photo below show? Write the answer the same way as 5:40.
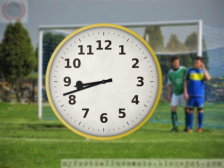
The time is 8:42
